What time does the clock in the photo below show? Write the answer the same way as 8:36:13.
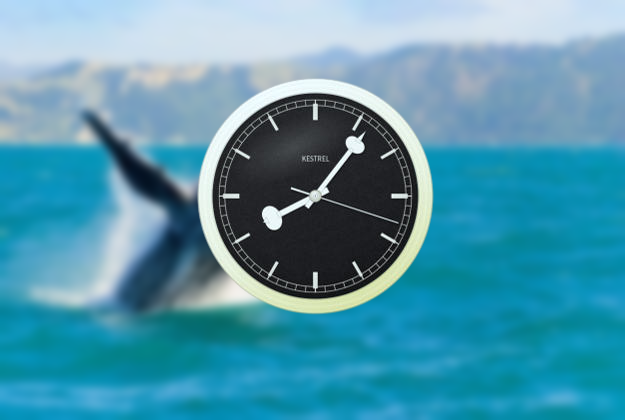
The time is 8:06:18
